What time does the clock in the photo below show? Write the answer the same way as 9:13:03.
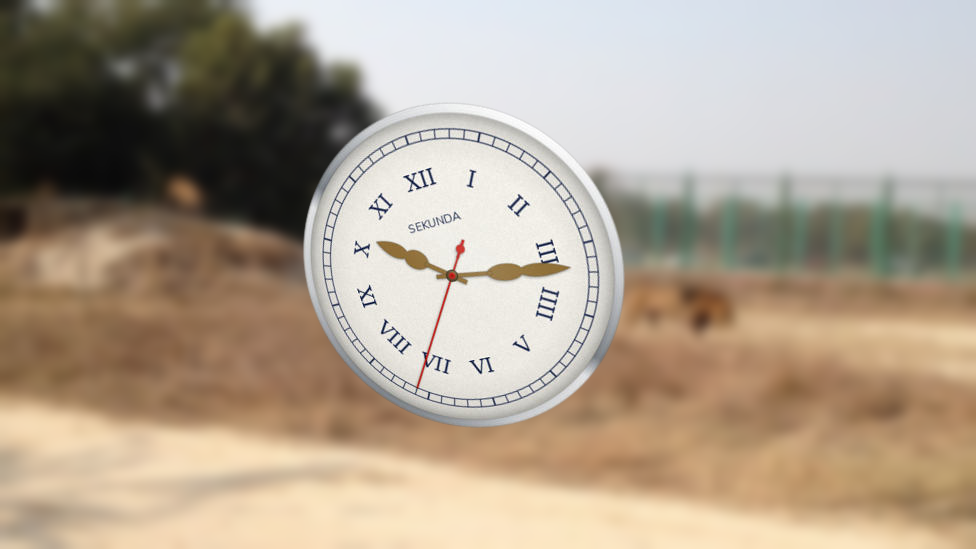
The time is 10:16:36
